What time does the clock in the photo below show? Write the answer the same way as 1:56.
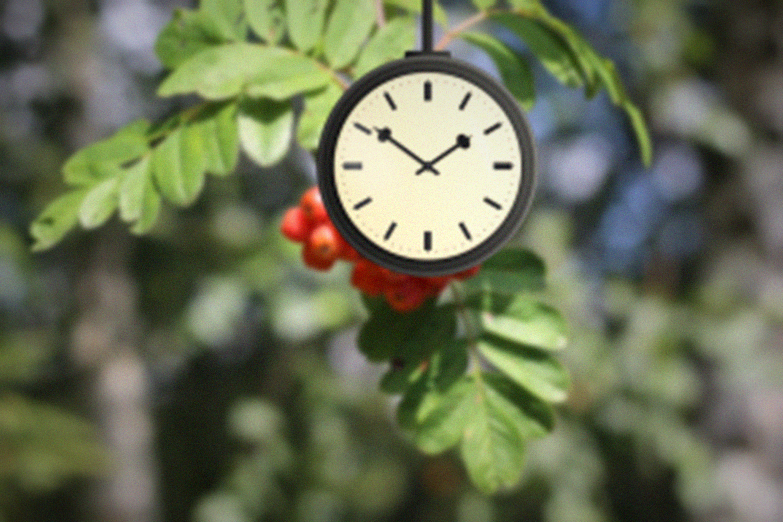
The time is 1:51
